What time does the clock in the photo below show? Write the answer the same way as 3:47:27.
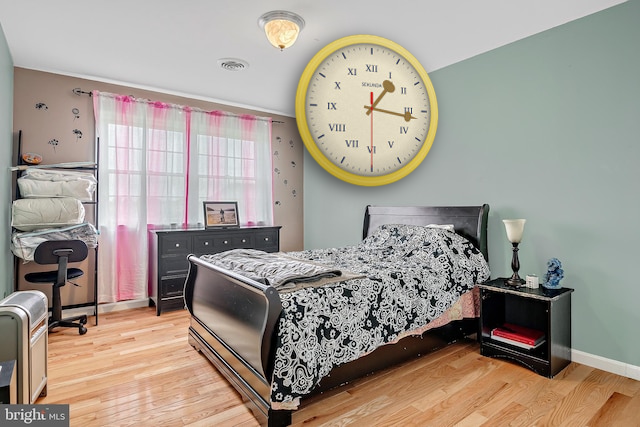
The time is 1:16:30
